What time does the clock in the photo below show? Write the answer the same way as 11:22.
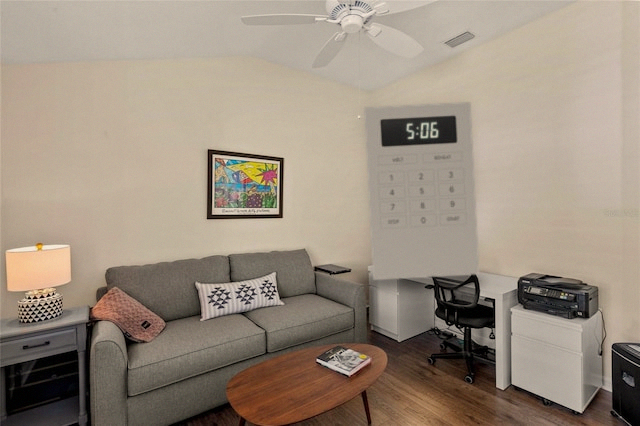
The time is 5:06
